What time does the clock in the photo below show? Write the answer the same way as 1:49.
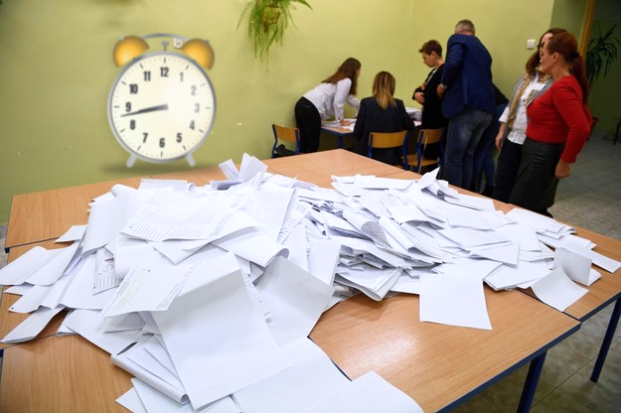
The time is 8:43
